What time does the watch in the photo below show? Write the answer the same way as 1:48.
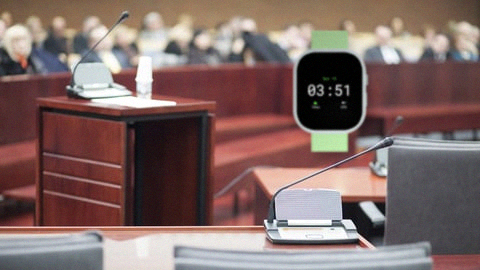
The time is 3:51
